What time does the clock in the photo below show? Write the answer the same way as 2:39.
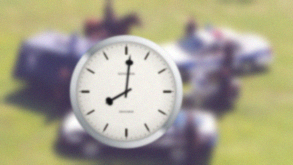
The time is 8:01
